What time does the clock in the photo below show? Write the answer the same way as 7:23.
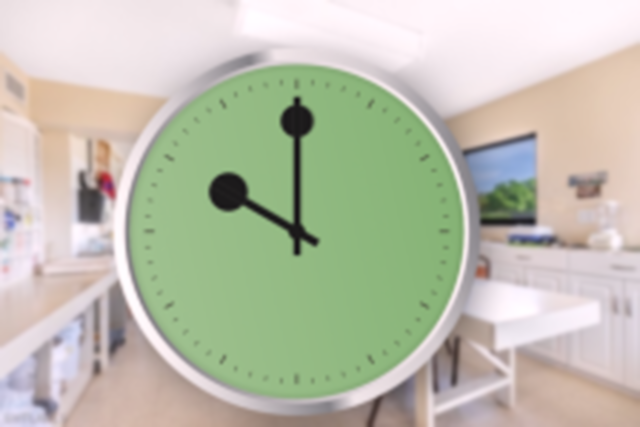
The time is 10:00
